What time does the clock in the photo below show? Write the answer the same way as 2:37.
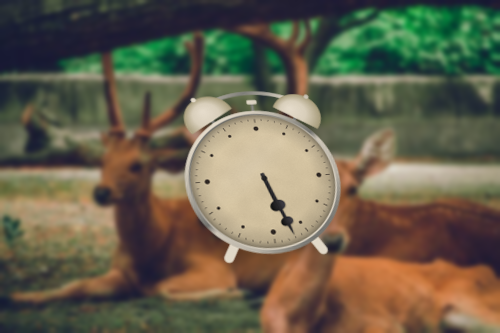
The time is 5:27
